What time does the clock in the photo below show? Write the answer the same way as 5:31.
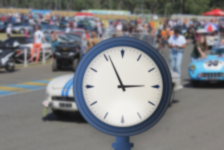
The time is 2:56
